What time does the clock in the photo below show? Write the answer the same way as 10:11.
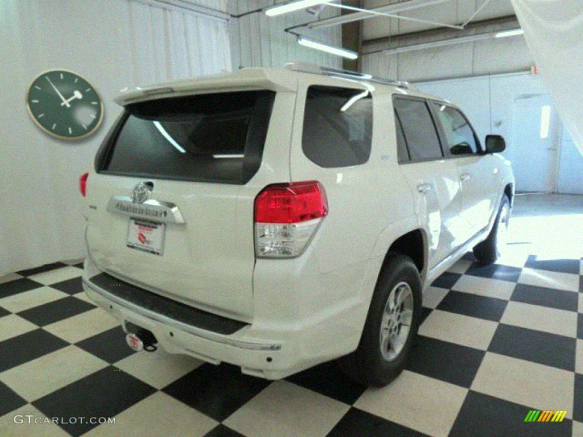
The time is 1:55
